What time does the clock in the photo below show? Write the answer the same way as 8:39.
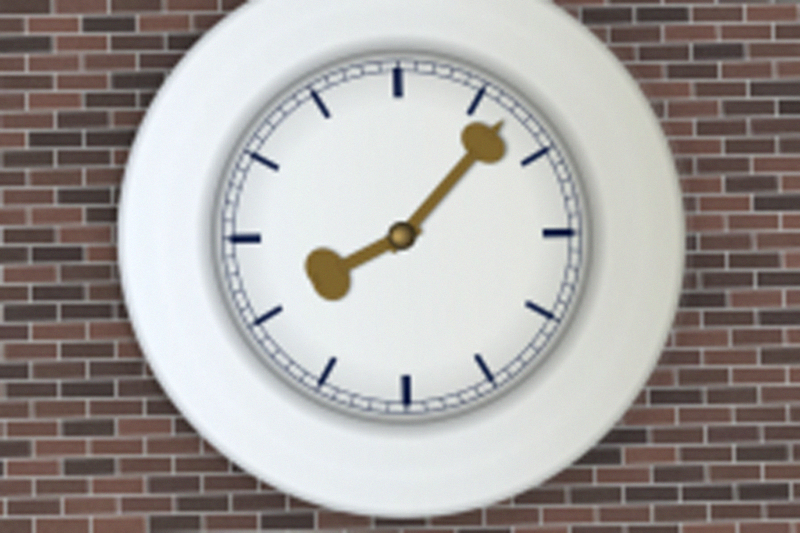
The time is 8:07
